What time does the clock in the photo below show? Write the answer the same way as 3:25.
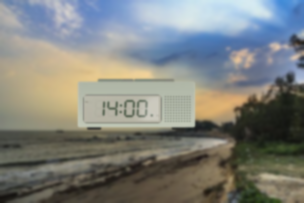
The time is 14:00
